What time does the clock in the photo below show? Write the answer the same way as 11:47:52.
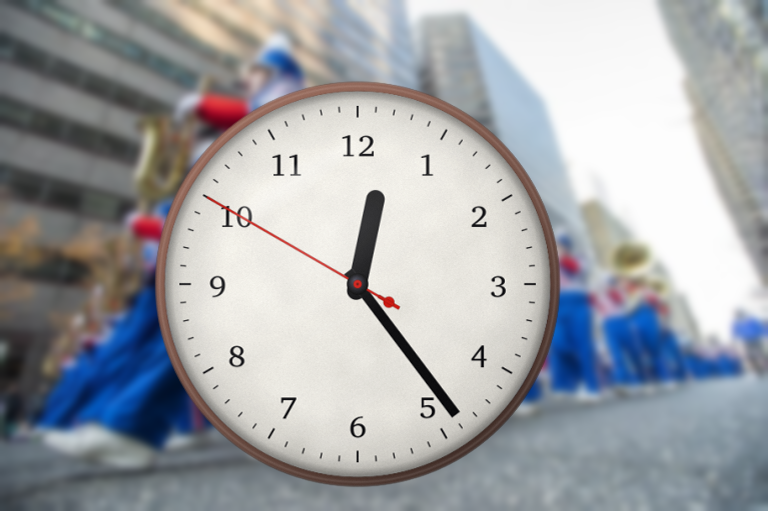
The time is 12:23:50
